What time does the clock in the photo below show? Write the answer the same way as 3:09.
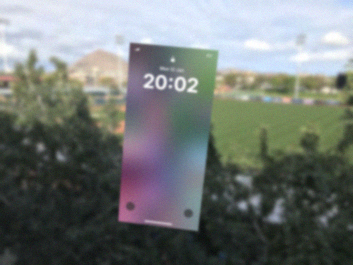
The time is 20:02
